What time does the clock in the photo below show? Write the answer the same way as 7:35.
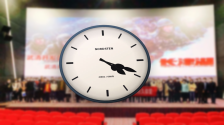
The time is 4:19
